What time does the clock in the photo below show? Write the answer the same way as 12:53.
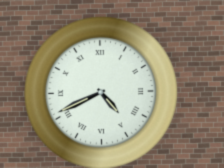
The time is 4:41
